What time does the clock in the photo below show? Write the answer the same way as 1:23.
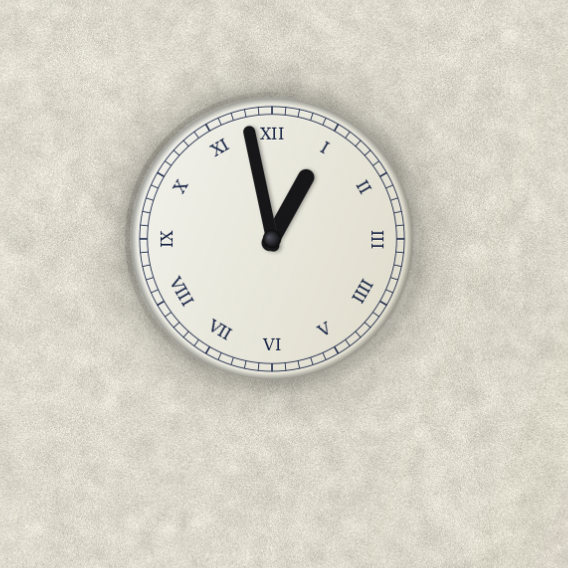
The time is 12:58
